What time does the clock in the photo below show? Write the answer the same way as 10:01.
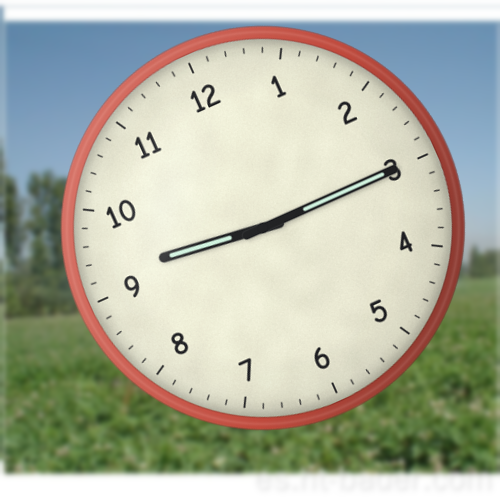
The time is 9:15
